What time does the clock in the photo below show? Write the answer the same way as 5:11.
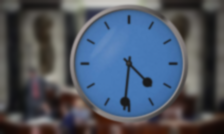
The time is 4:31
